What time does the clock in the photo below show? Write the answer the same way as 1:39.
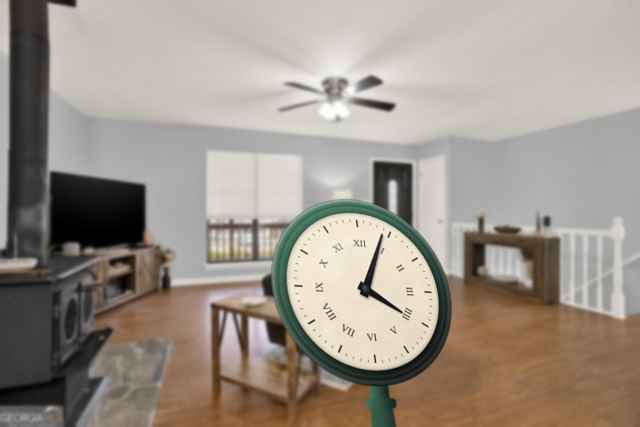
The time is 4:04
